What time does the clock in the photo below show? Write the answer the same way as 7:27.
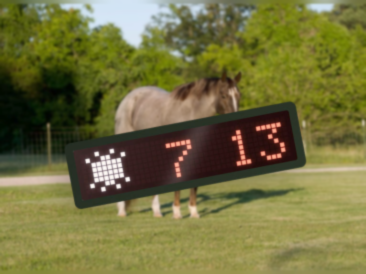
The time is 7:13
